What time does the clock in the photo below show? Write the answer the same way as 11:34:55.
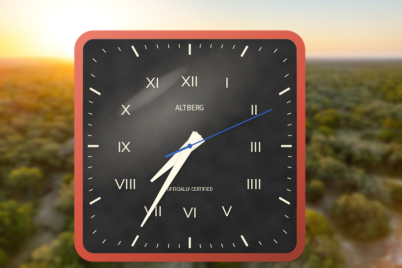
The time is 7:35:11
